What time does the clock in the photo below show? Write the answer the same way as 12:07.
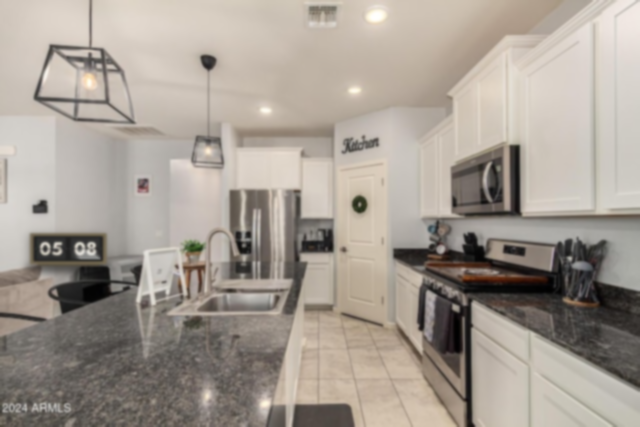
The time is 5:08
